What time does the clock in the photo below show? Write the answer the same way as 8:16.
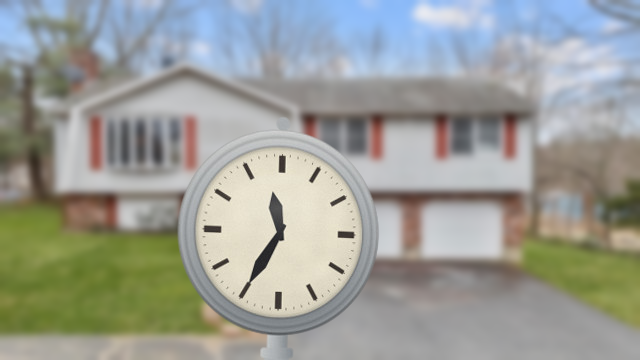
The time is 11:35
